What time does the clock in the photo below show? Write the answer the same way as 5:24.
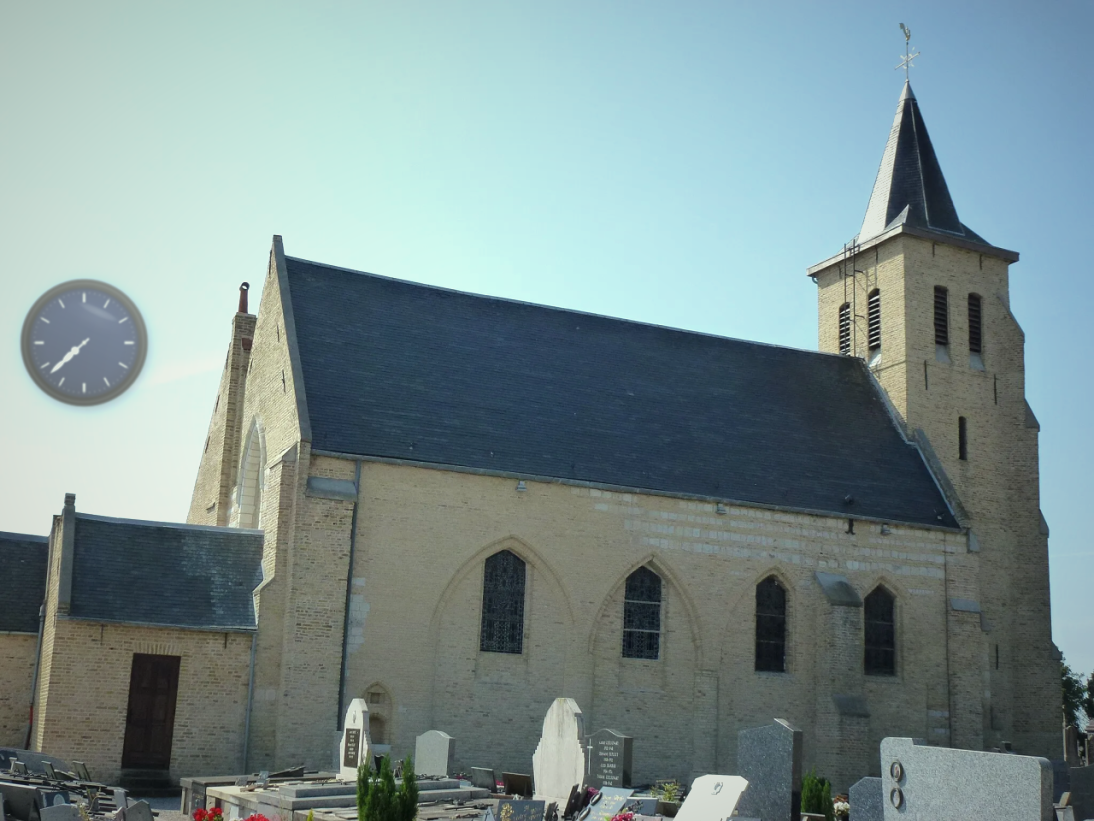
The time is 7:38
